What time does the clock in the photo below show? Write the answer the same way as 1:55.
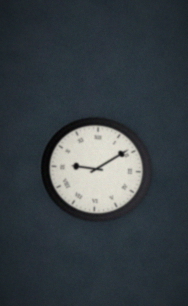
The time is 9:09
